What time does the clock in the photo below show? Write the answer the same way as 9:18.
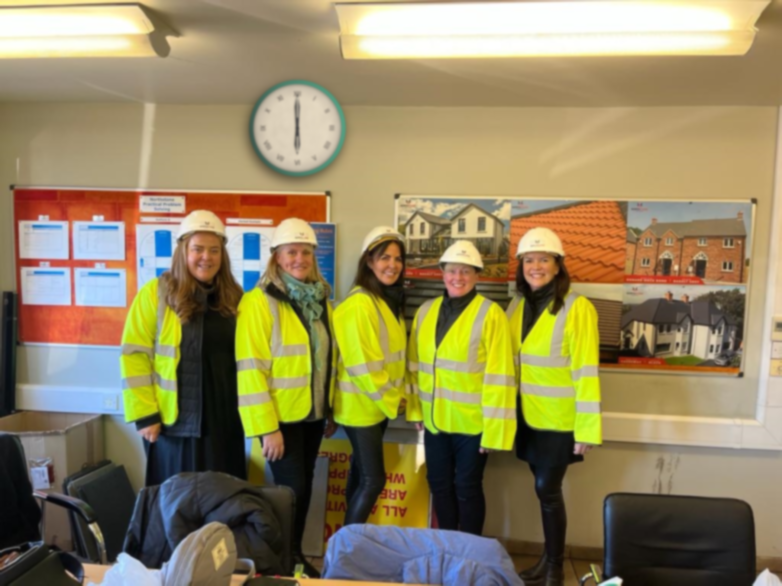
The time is 6:00
